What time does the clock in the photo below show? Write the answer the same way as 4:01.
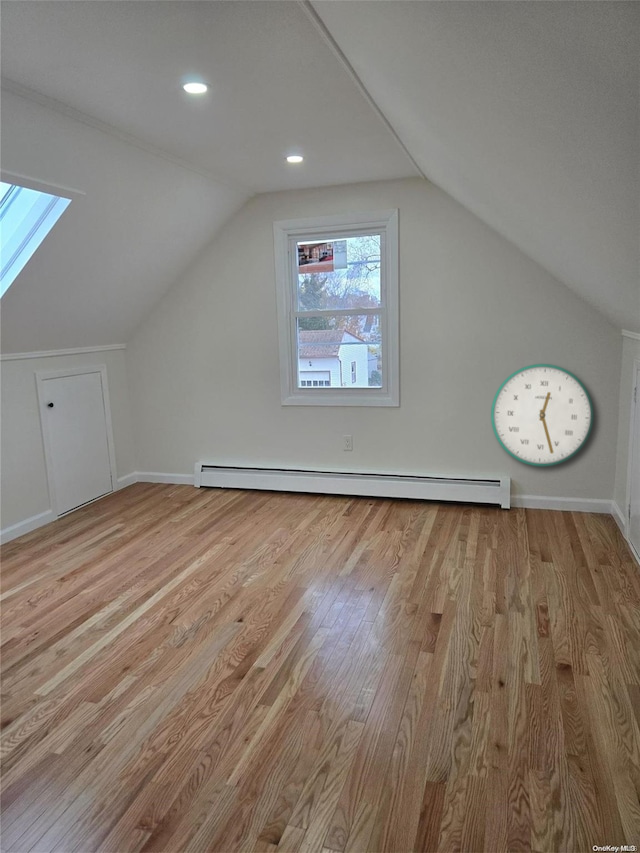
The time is 12:27
